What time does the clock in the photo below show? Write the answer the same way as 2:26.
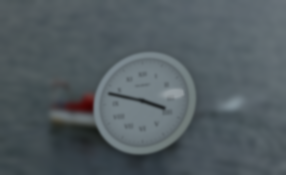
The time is 3:48
